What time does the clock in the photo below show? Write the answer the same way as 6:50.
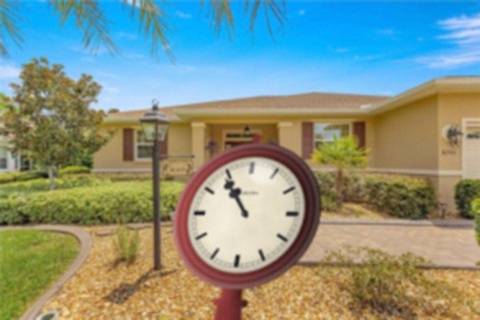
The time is 10:54
